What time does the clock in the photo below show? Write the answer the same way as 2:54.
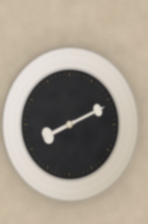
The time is 8:11
